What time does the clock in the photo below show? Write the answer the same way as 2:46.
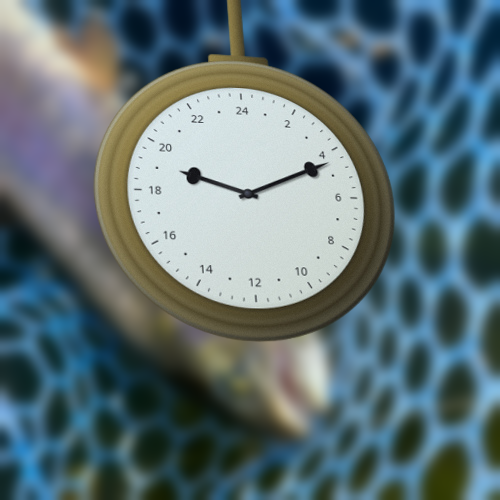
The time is 19:11
